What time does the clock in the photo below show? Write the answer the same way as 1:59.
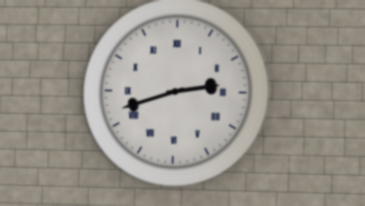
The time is 2:42
